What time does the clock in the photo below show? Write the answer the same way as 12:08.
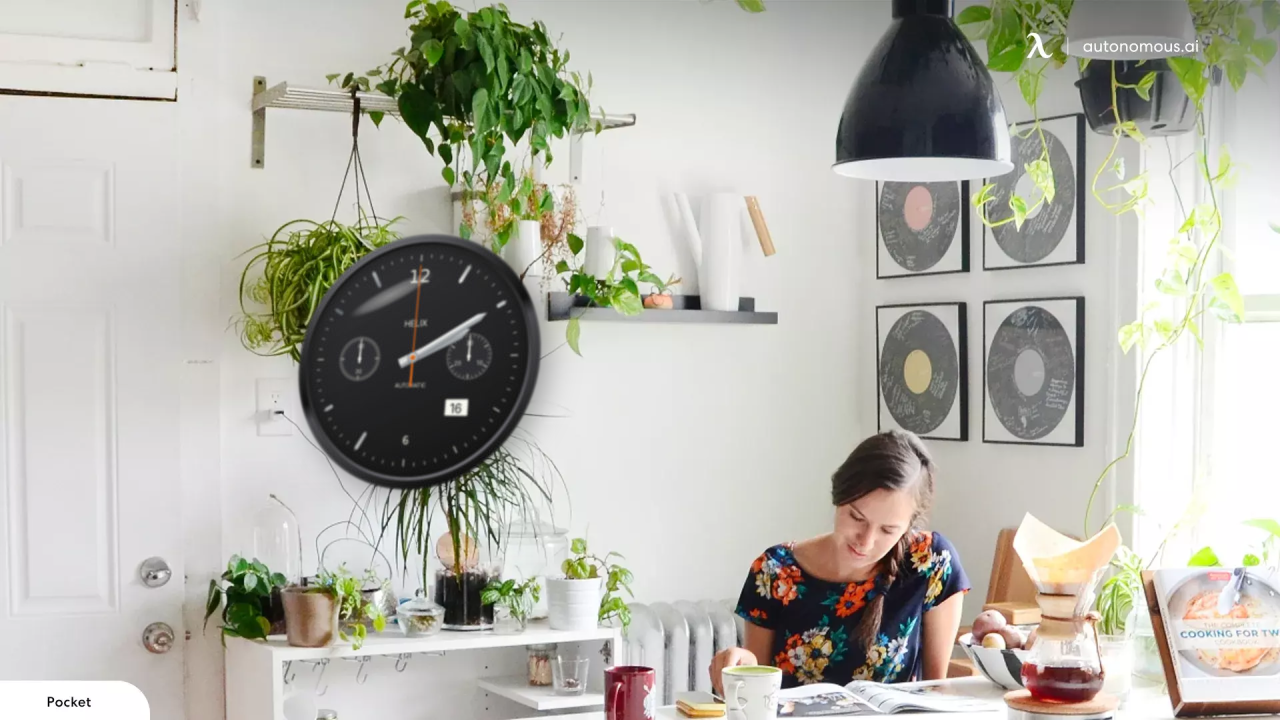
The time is 2:10
